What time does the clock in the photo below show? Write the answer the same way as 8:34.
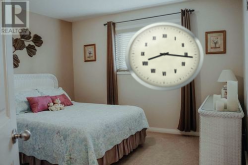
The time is 8:16
